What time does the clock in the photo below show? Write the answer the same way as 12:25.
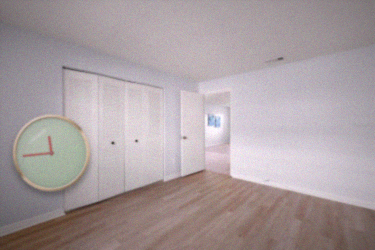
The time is 11:44
